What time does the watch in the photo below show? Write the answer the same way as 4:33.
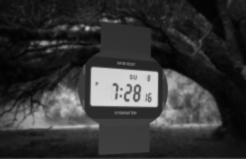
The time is 7:28
